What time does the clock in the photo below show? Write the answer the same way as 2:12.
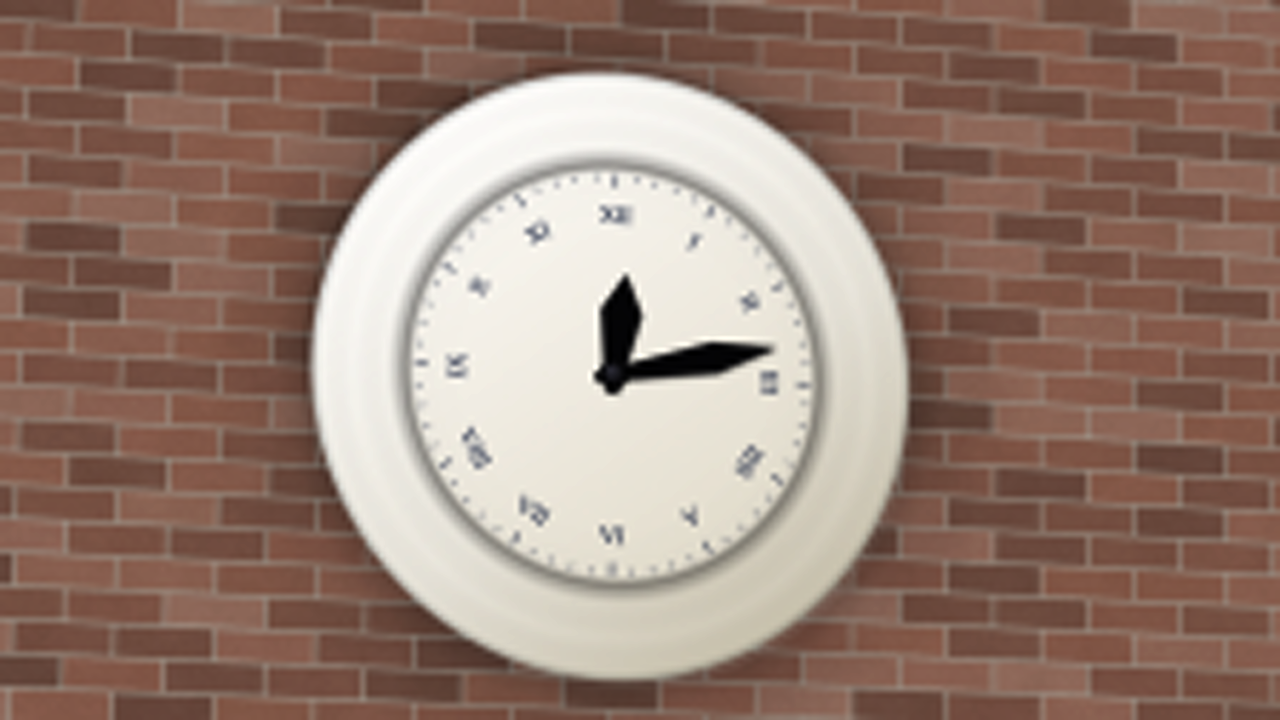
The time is 12:13
